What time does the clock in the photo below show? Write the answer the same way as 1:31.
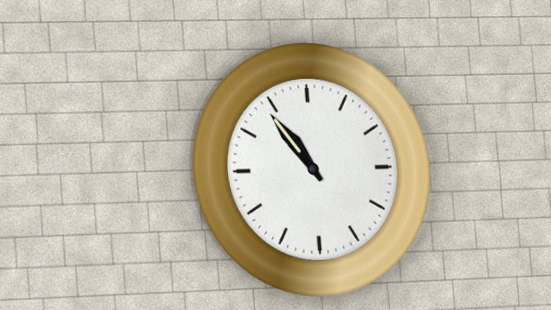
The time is 10:54
